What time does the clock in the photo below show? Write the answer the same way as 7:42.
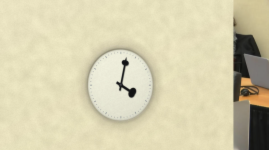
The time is 4:02
